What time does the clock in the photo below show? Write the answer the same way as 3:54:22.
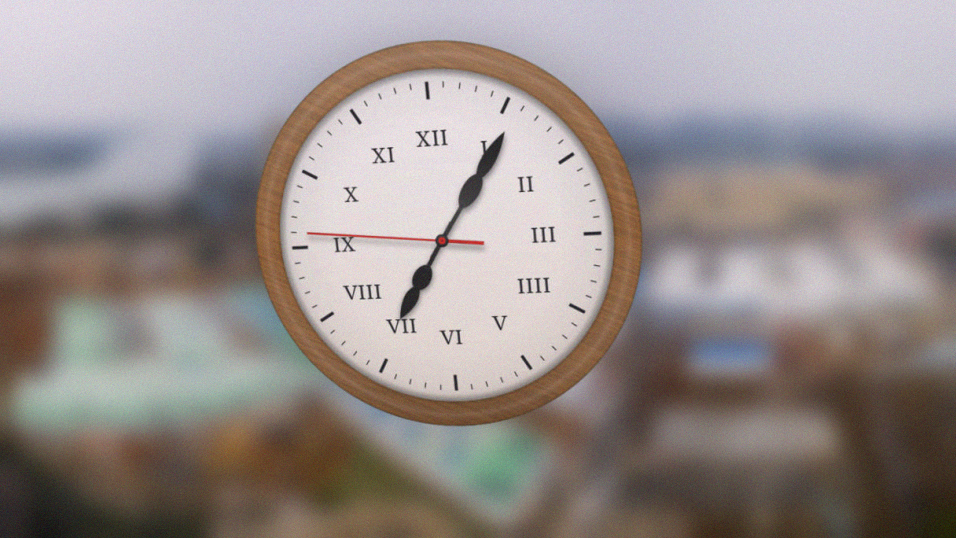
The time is 7:05:46
